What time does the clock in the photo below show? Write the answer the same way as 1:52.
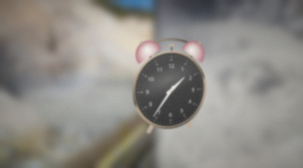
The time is 1:36
